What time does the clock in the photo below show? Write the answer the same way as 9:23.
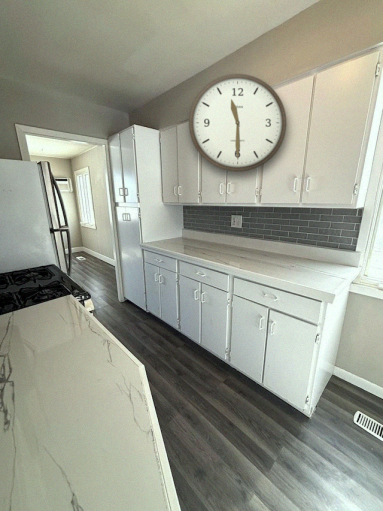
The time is 11:30
